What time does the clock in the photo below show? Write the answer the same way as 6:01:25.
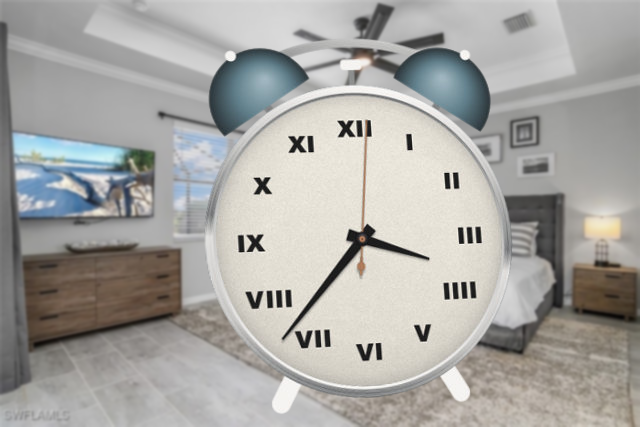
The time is 3:37:01
